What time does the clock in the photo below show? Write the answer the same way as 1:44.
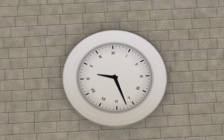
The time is 9:27
